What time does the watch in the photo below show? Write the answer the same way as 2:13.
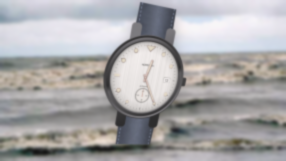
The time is 12:25
